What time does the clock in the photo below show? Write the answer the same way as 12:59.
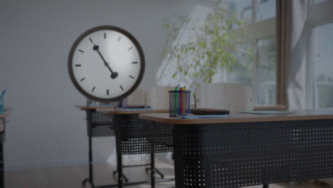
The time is 4:55
